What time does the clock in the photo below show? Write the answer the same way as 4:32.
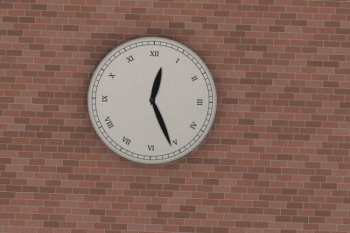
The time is 12:26
